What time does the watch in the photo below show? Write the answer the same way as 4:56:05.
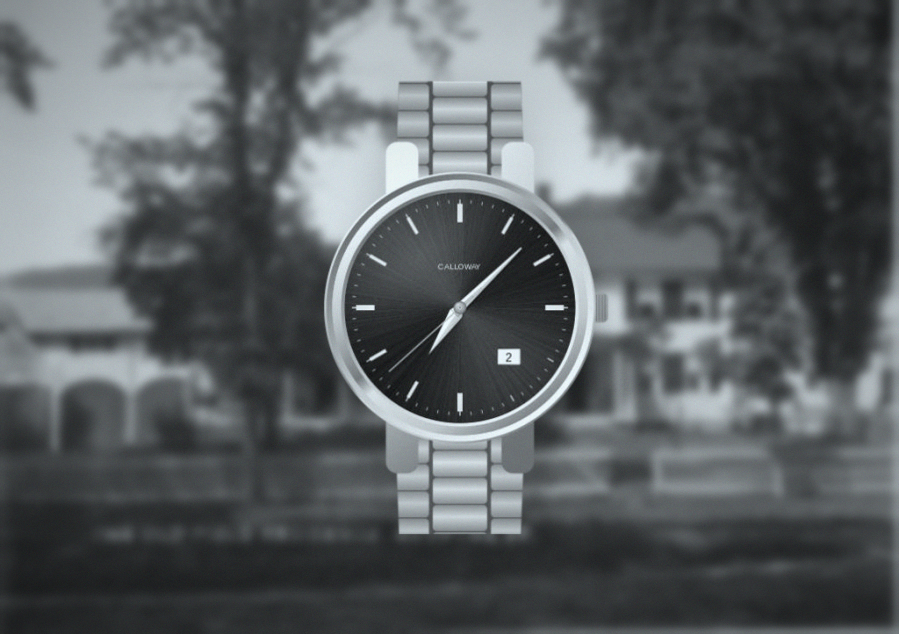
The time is 7:07:38
